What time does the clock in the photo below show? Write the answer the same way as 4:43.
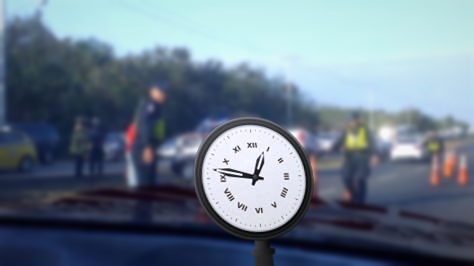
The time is 12:47
